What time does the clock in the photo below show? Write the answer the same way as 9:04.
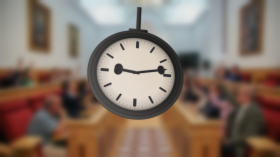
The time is 9:13
